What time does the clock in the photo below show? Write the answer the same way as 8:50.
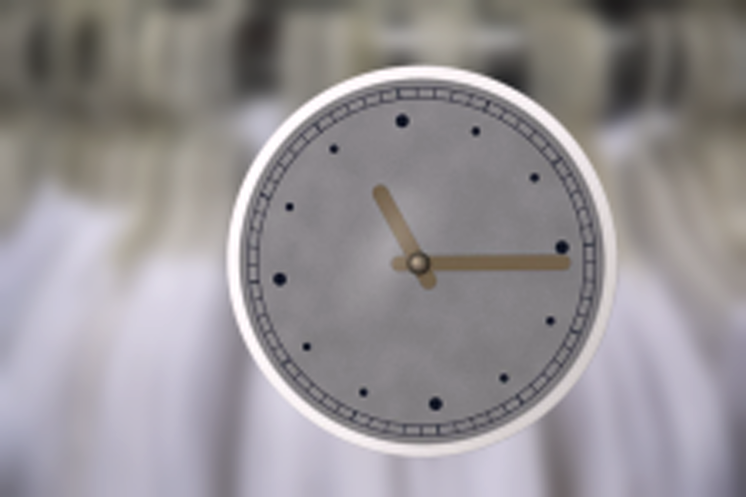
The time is 11:16
